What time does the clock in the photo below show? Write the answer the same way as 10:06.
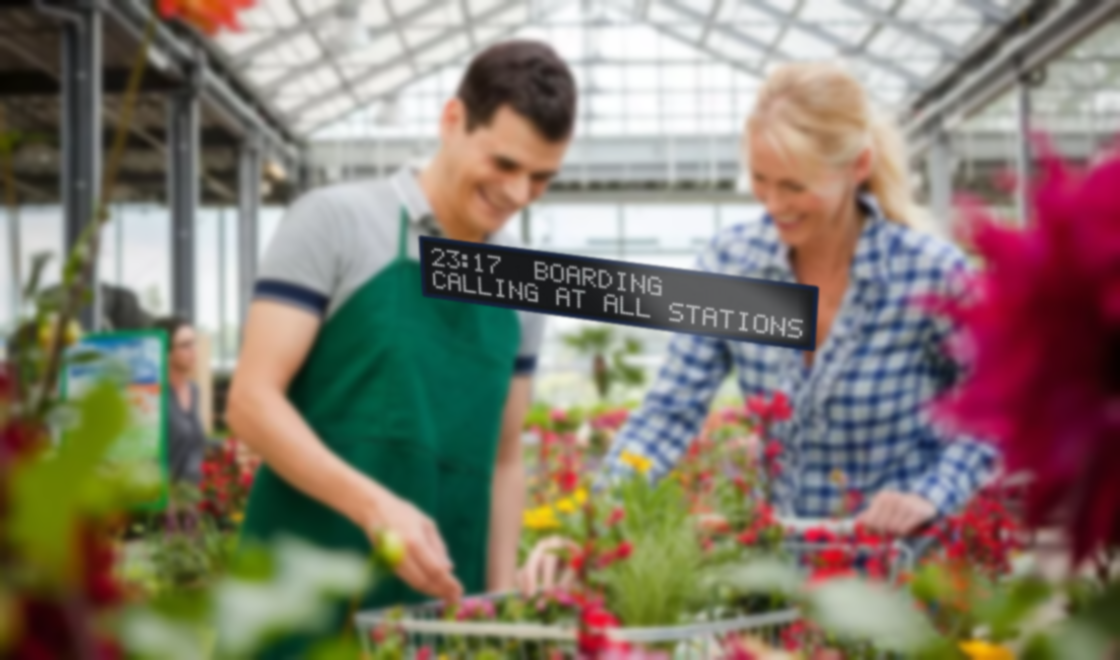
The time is 23:17
